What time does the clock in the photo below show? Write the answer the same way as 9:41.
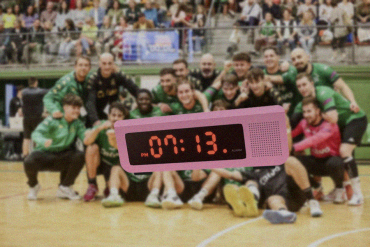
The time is 7:13
